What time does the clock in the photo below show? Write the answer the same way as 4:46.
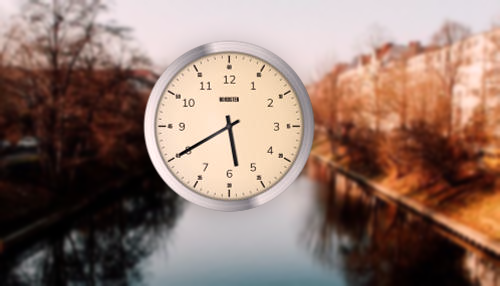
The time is 5:40
